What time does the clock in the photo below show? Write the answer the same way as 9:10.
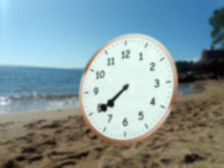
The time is 7:39
